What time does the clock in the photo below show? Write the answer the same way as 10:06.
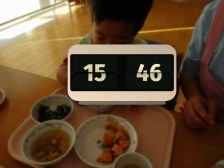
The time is 15:46
